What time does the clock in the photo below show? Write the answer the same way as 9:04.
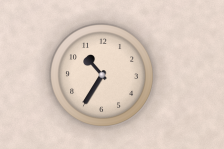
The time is 10:35
